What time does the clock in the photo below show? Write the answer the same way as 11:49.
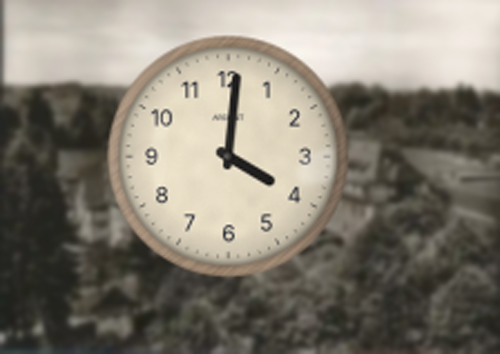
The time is 4:01
